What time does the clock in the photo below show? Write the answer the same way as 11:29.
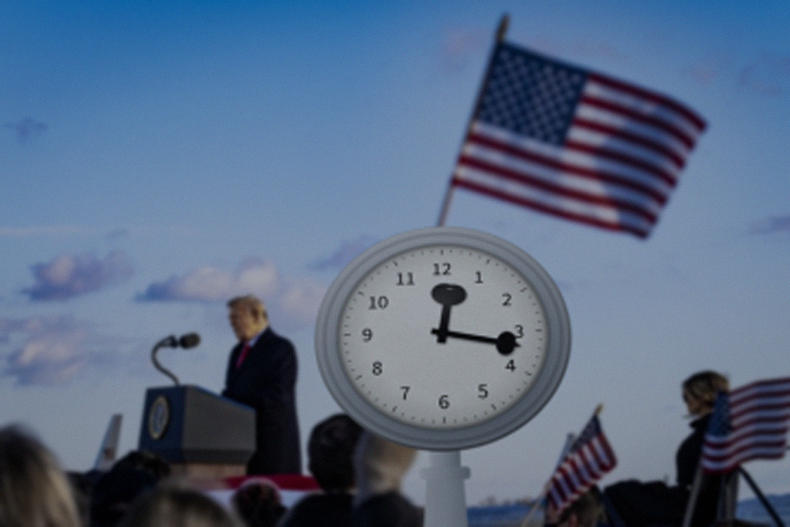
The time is 12:17
